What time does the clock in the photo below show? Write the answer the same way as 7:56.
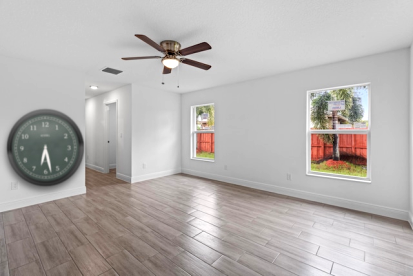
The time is 6:28
